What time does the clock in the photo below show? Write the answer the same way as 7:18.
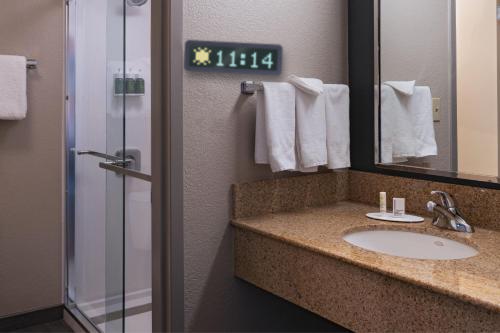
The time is 11:14
